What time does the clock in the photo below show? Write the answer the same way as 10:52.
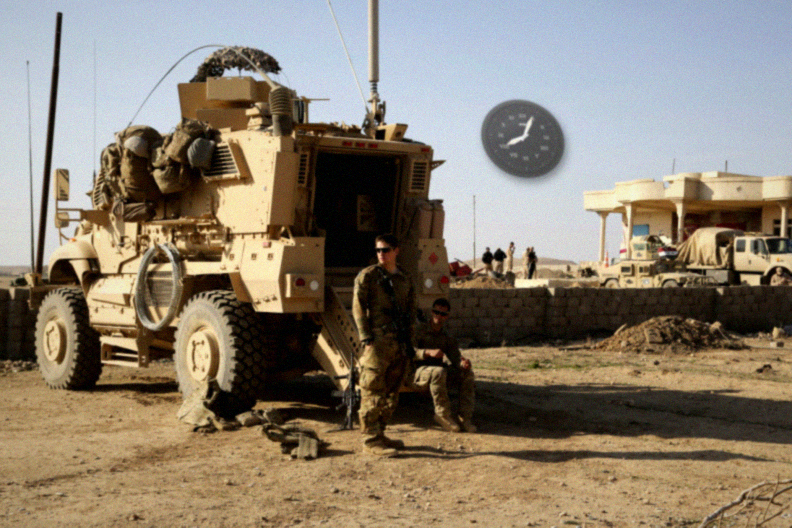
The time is 8:04
